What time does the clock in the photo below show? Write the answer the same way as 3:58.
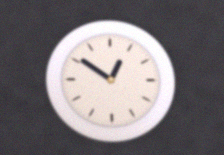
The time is 12:51
